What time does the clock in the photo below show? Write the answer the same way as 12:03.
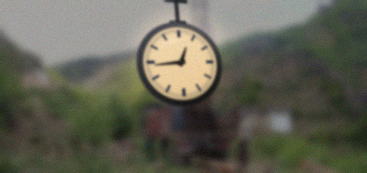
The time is 12:44
